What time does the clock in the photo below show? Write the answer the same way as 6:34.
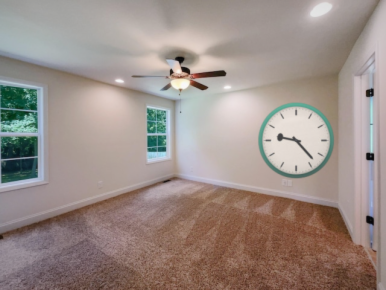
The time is 9:23
